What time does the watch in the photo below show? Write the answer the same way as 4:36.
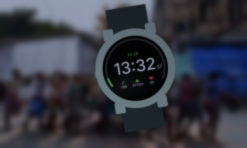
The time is 13:32
